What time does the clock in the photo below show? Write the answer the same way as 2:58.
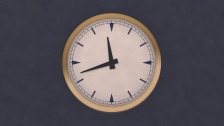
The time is 11:42
